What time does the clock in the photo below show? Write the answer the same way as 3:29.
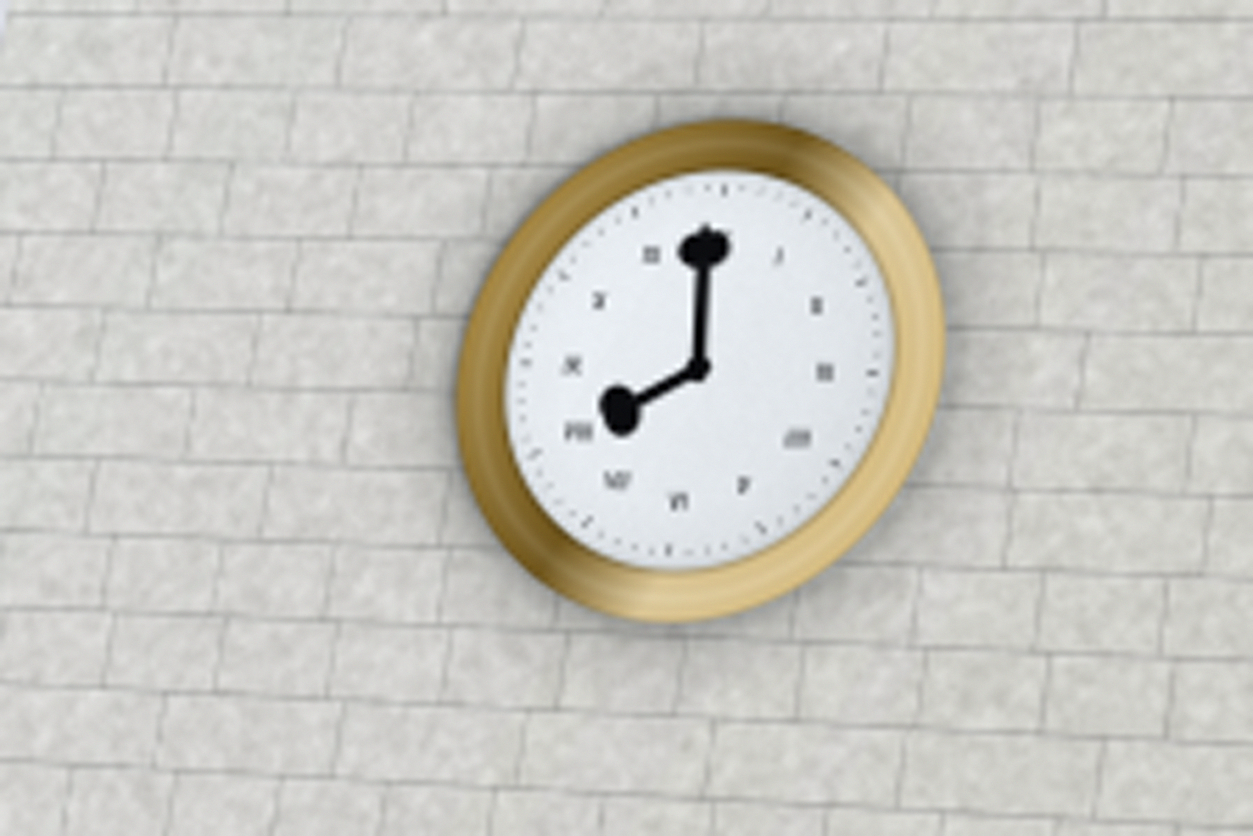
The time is 7:59
